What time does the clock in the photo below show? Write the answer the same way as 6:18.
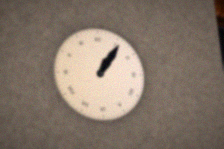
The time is 1:06
